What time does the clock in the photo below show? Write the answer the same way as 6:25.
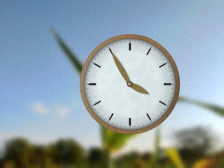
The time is 3:55
